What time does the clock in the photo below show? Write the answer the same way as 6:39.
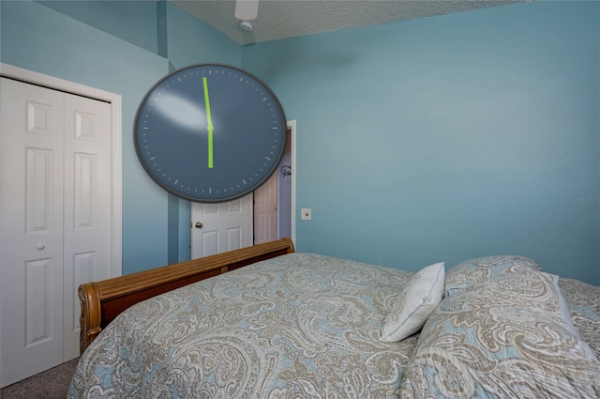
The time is 5:59
